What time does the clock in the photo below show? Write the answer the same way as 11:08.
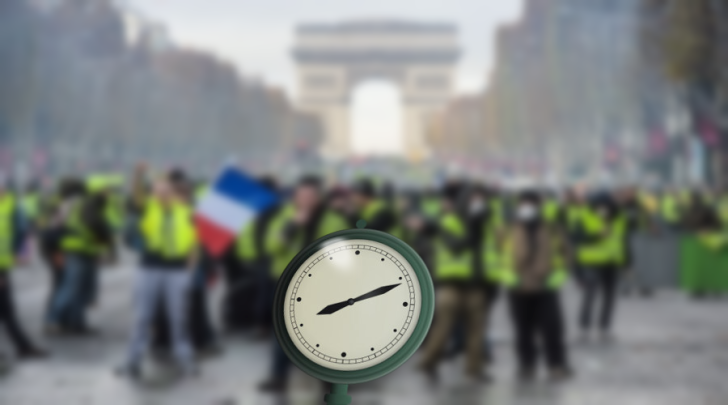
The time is 8:11
